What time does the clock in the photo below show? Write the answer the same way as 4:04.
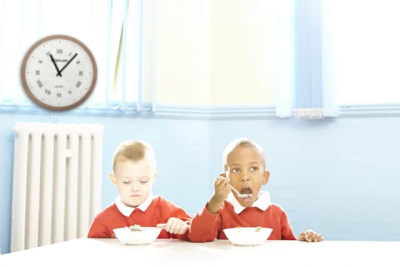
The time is 11:07
